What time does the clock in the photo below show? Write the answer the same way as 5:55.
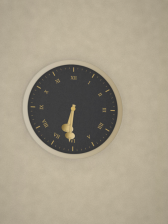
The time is 6:31
